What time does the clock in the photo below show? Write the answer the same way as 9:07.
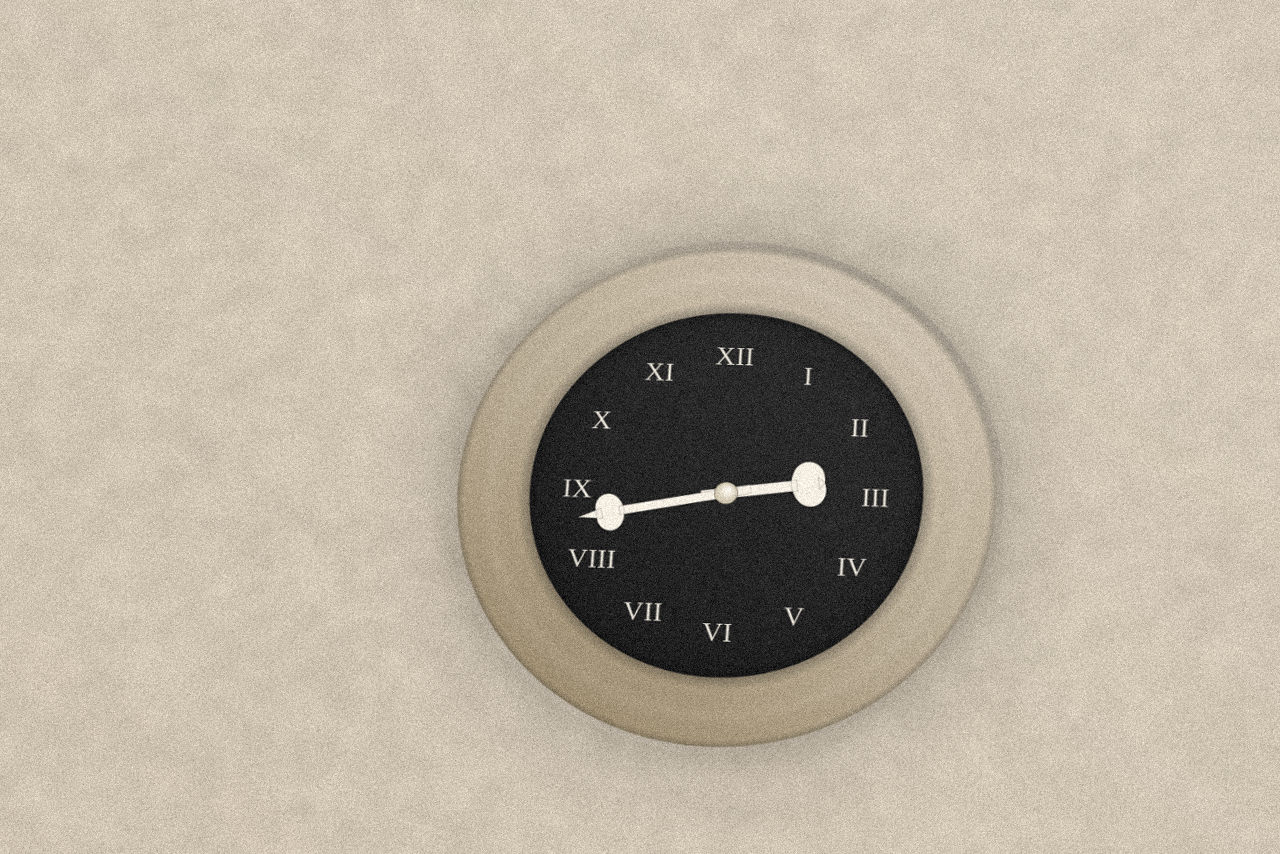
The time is 2:43
